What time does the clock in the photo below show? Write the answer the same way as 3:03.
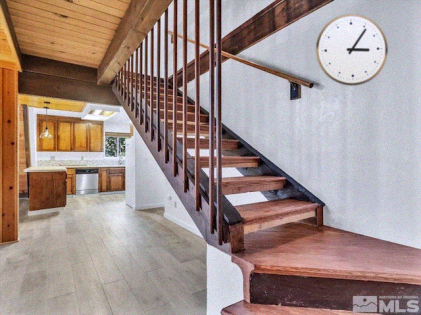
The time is 3:06
